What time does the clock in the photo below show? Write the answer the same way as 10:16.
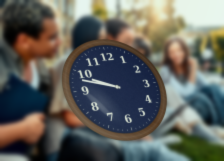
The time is 9:48
